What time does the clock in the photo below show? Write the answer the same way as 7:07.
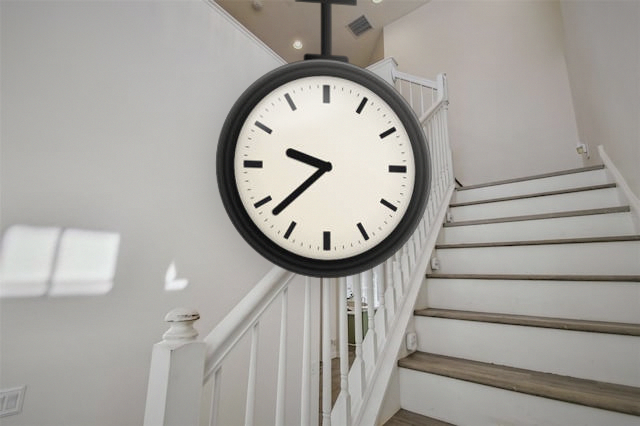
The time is 9:38
